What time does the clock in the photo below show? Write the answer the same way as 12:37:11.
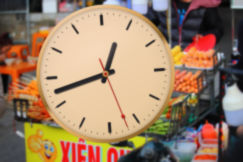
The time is 12:42:27
